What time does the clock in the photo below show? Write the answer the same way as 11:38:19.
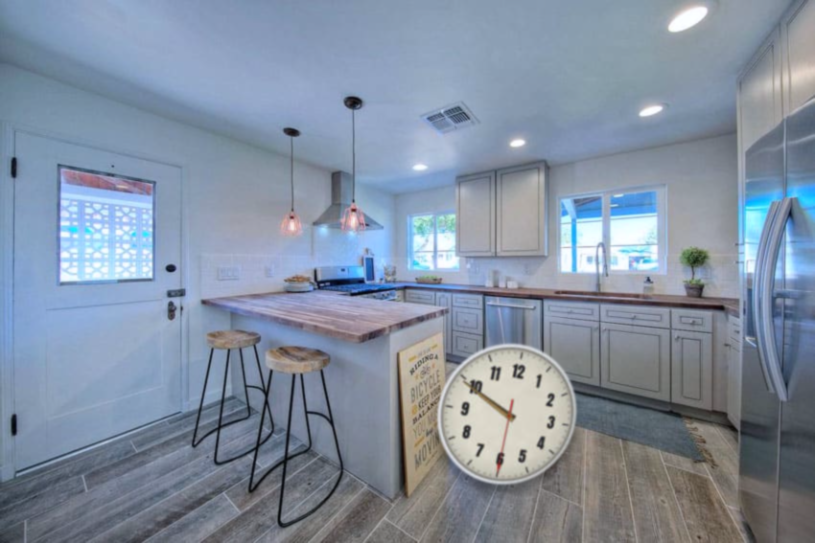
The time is 9:49:30
